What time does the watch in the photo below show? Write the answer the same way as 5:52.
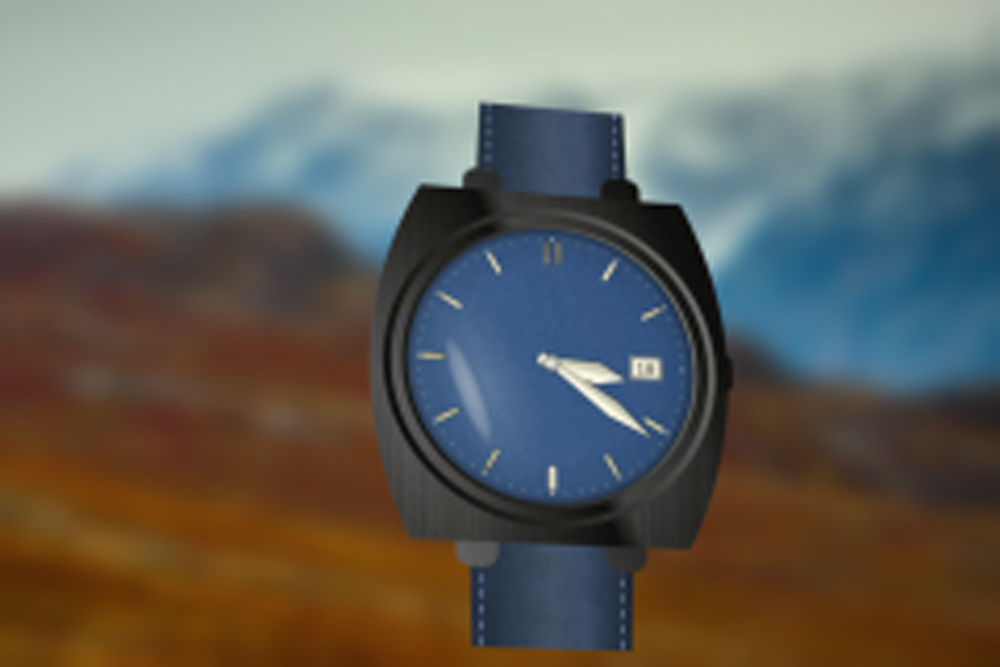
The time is 3:21
